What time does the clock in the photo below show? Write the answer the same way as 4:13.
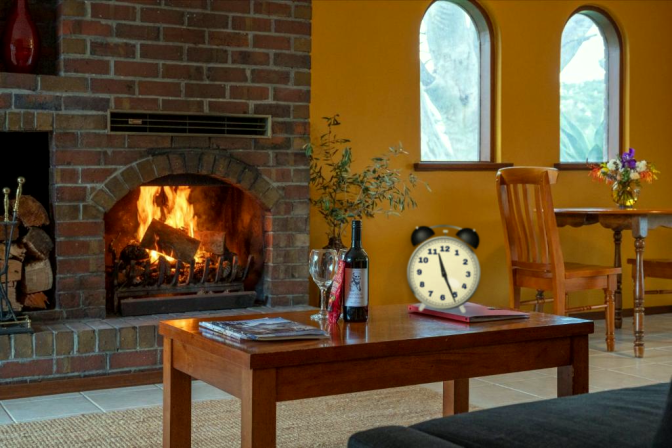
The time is 11:26
